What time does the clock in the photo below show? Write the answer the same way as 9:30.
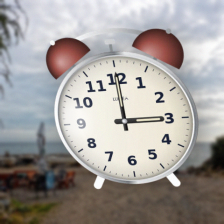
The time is 3:00
